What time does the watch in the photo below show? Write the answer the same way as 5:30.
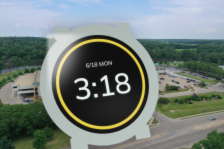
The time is 3:18
